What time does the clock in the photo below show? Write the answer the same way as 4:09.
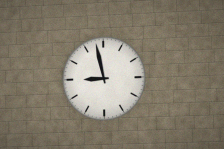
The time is 8:58
